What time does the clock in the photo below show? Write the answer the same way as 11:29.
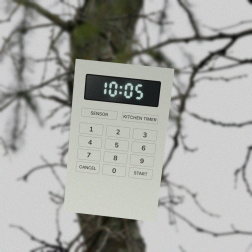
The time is 10:05
